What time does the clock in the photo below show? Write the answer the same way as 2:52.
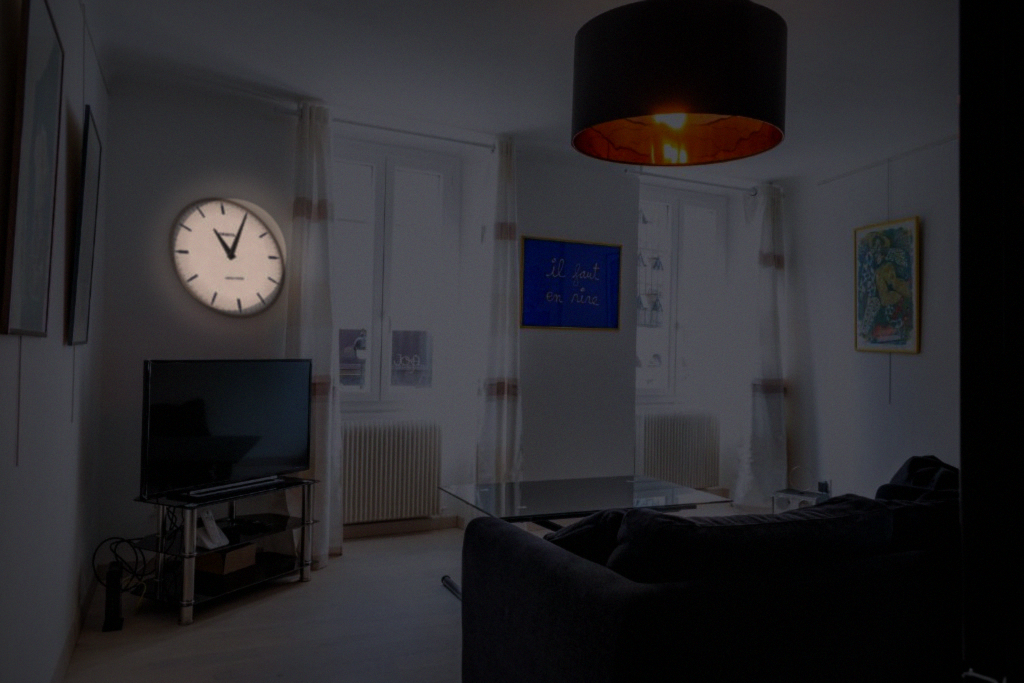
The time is 11:05
